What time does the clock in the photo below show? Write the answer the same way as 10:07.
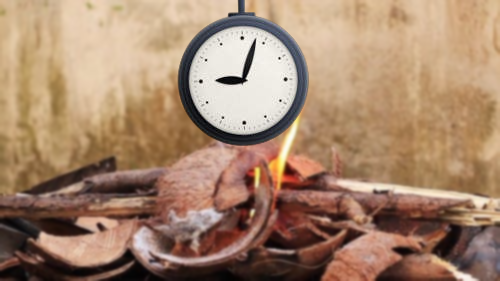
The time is 9:03
